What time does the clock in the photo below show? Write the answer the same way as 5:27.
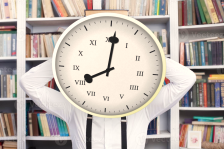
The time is 8:01
